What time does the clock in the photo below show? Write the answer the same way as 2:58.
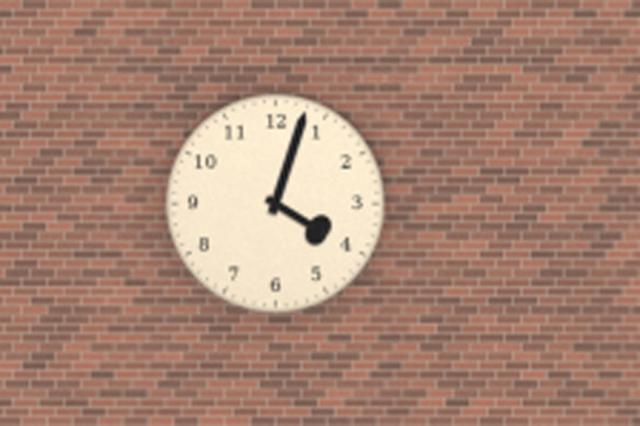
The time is 4:03
